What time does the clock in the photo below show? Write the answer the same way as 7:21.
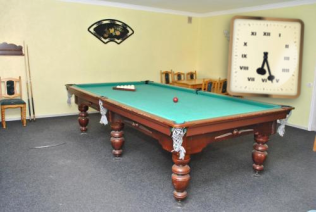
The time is 6:27
